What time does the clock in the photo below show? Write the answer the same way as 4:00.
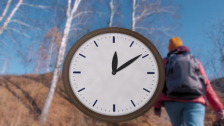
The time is 12:09
